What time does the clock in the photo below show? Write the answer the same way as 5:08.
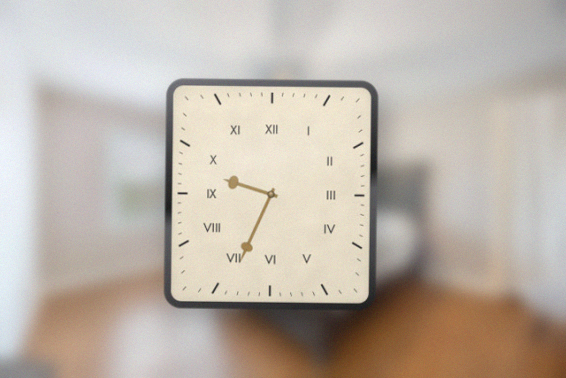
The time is 9:34
